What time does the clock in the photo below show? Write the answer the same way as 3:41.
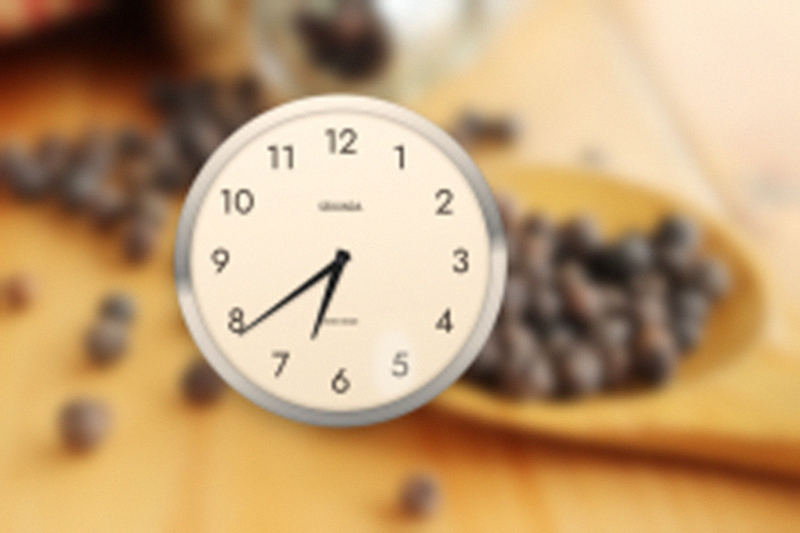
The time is 6:39
